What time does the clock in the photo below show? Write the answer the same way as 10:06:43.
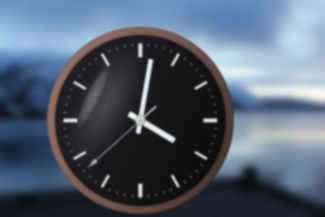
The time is 4:01:38
